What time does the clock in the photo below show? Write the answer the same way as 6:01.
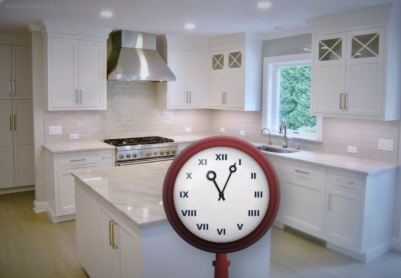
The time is 11:04
